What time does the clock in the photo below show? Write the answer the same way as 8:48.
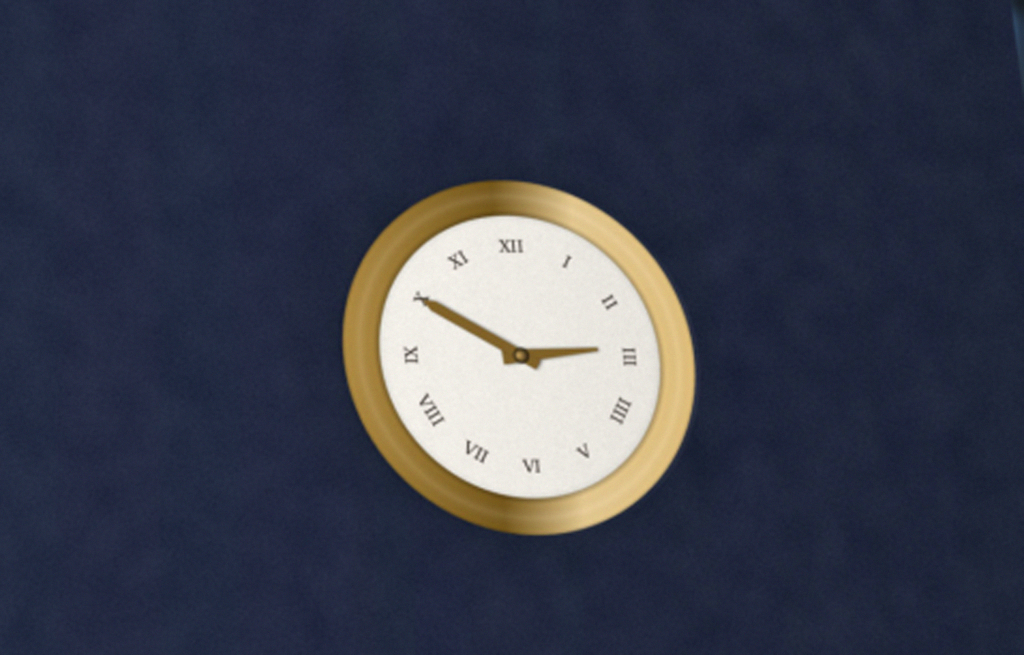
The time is 2:50
